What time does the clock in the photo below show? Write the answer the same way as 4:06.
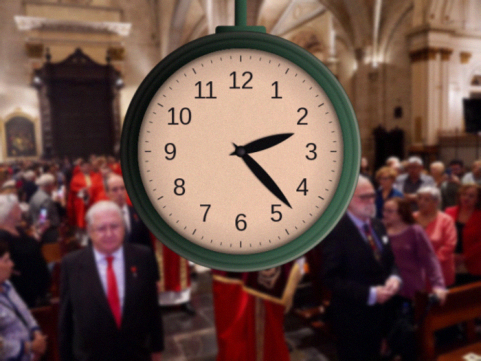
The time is 2:23
